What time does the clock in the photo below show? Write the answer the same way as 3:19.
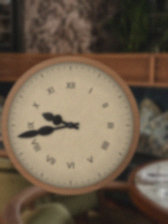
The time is 9:43
